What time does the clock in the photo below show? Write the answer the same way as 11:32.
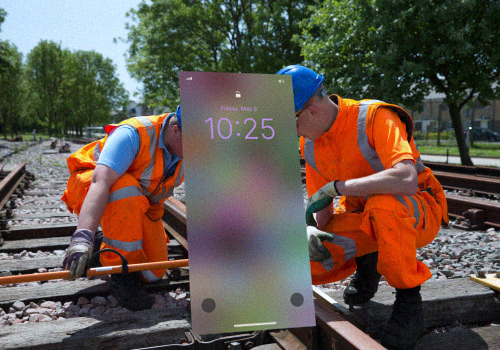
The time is 10:25
